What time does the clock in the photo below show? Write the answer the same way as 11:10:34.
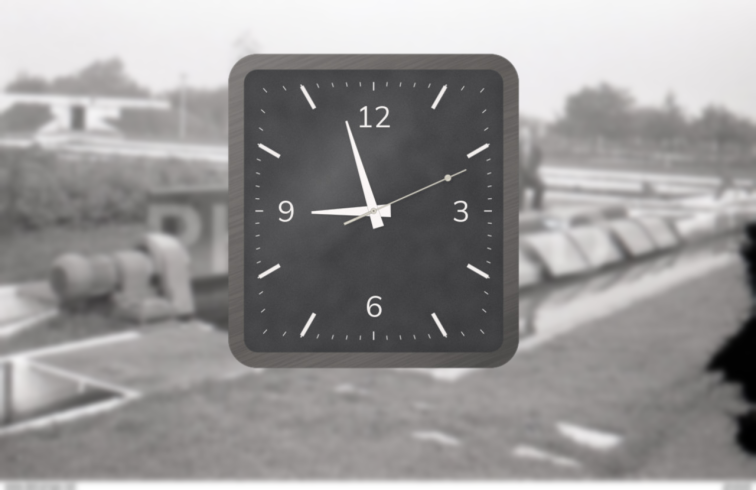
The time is 8:57:11
